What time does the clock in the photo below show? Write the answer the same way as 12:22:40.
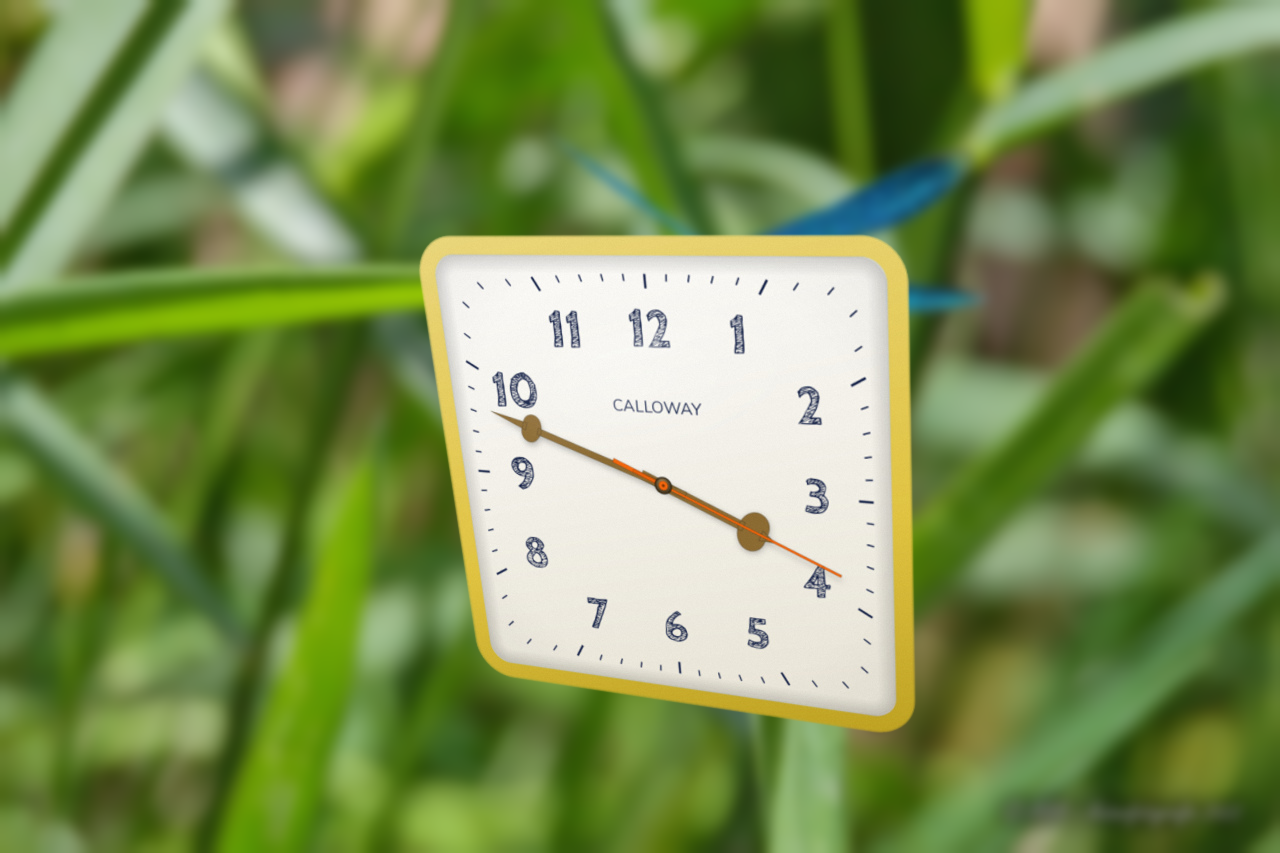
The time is 3:48:19
